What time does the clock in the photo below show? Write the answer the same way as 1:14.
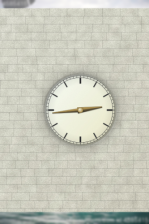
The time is 2:44
